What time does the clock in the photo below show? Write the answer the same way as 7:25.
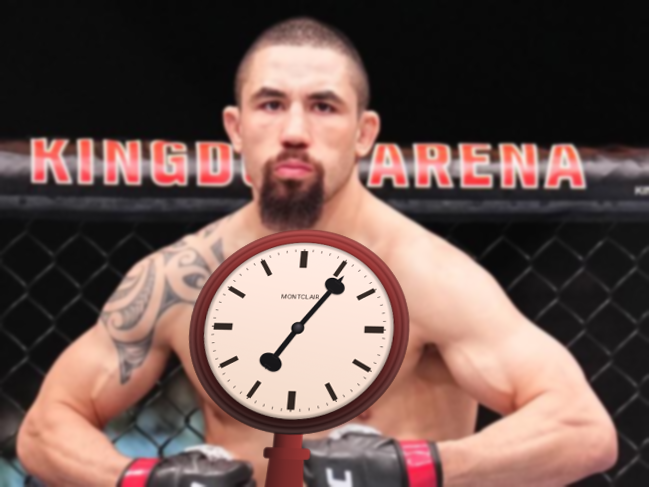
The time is 7:06
